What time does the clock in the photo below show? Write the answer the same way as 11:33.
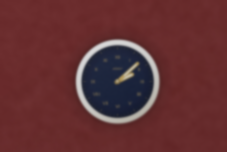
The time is 2:08
